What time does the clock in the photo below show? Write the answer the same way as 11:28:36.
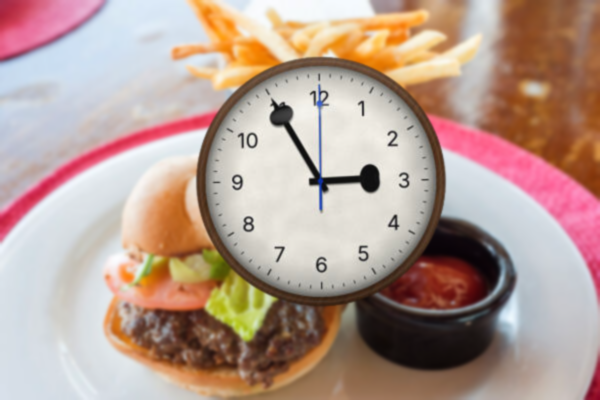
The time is 2:55:00
